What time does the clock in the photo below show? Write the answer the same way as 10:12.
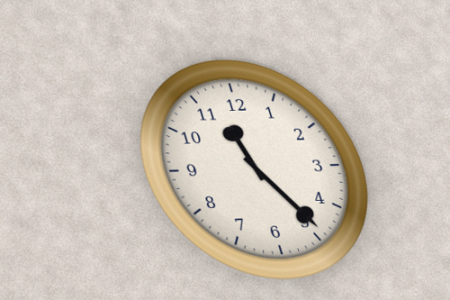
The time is 11:24
